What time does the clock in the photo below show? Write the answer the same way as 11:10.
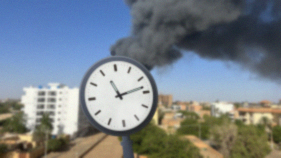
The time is 11:13
